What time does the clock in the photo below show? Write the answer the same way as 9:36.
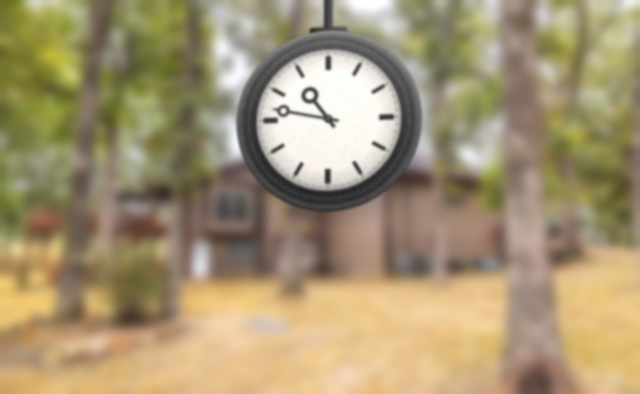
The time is 10:47
